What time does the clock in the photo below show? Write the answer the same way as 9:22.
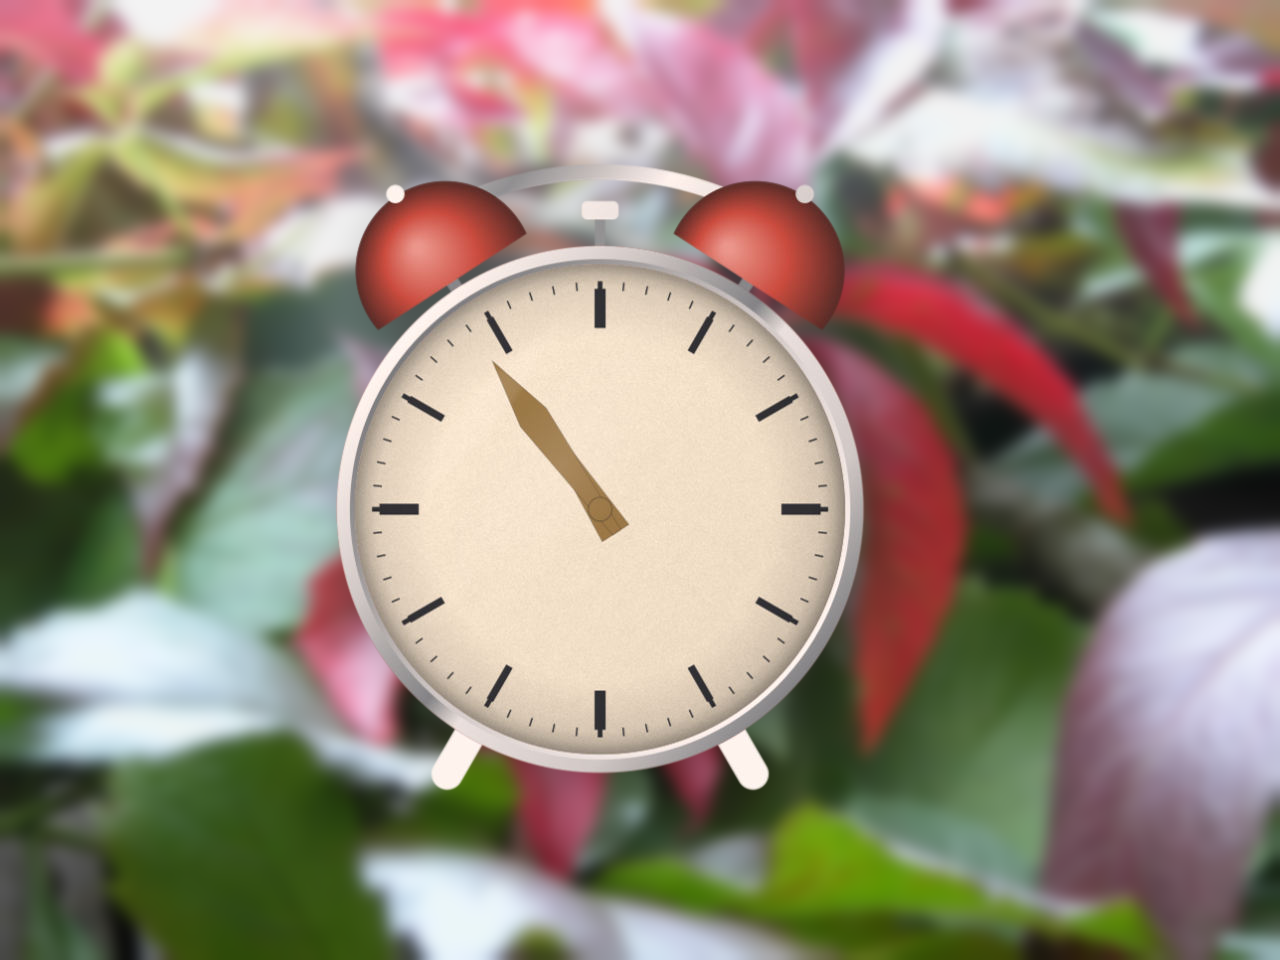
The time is 10:54
